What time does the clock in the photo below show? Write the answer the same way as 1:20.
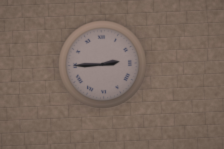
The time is 2:45
